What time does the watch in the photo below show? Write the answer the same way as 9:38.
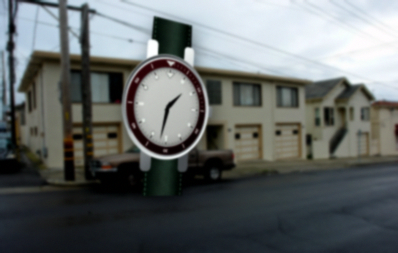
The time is 1:32
